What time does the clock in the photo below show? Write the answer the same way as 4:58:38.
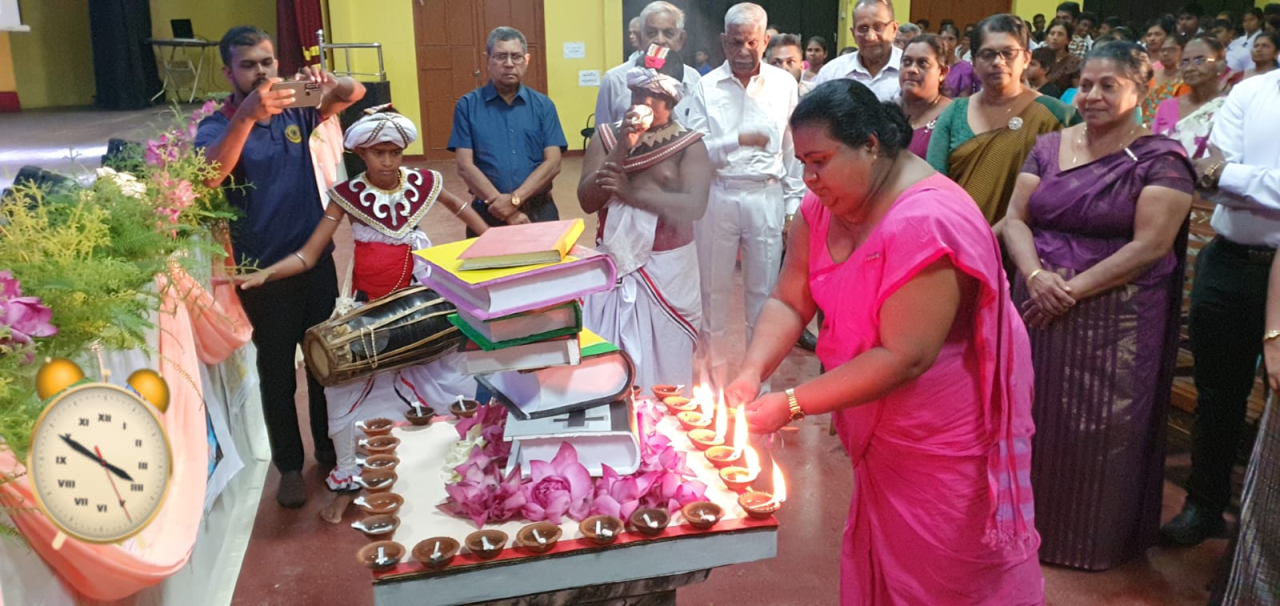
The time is 3:49:25
